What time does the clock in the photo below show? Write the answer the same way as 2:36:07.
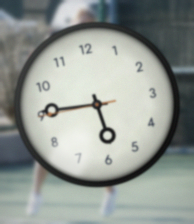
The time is 5:45:45
